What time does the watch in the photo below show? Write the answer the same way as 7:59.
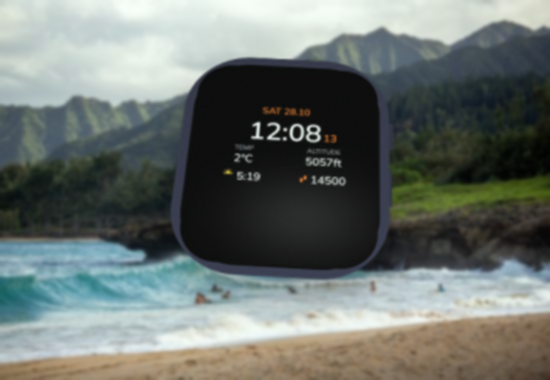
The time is 12:08
